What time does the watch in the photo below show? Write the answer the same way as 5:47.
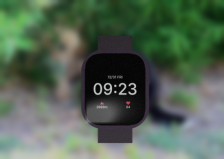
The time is 9:23
